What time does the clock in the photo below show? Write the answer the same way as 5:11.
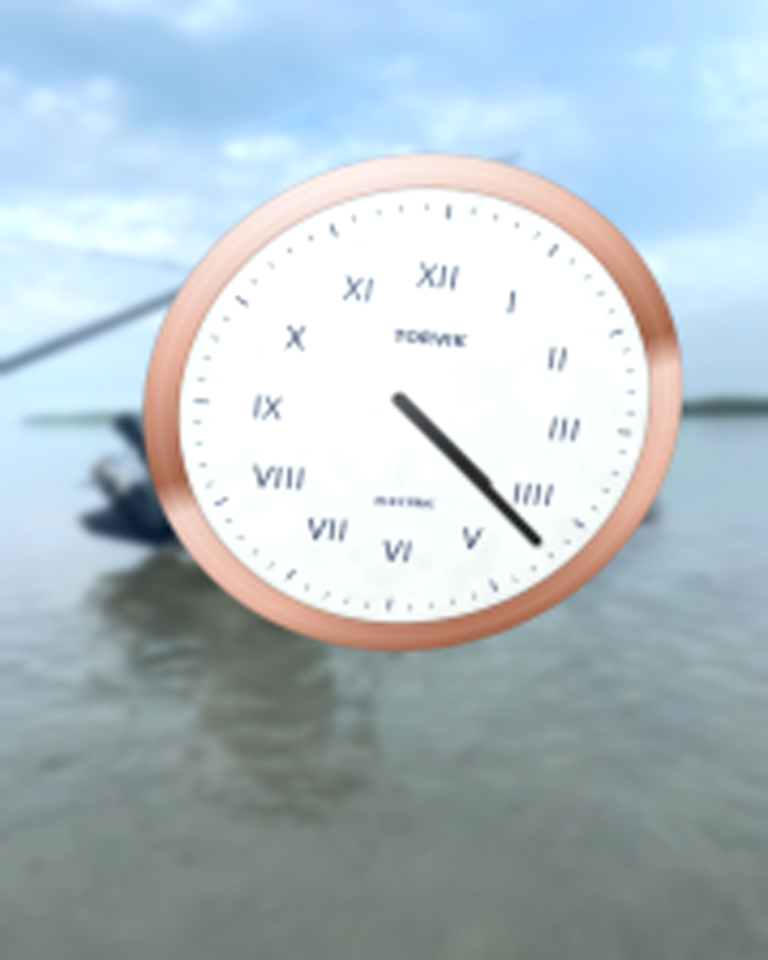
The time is 4:22
